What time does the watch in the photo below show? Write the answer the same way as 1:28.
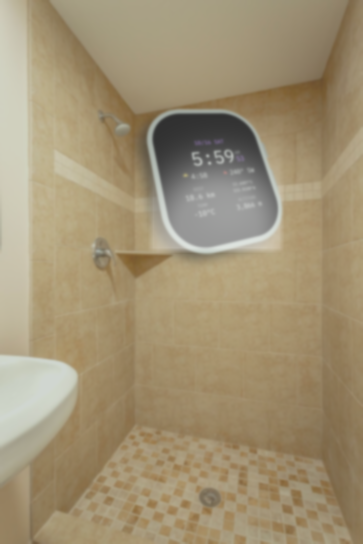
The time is 5:59
